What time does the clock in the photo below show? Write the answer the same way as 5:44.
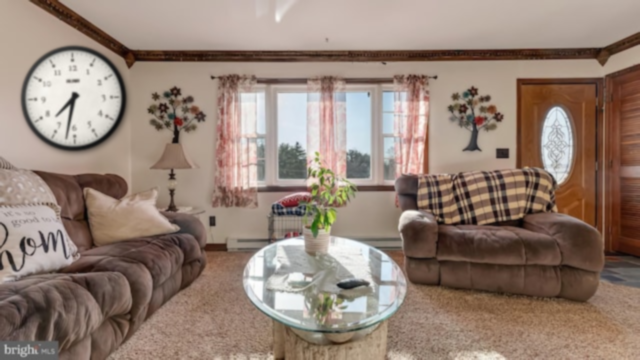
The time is 7:32
